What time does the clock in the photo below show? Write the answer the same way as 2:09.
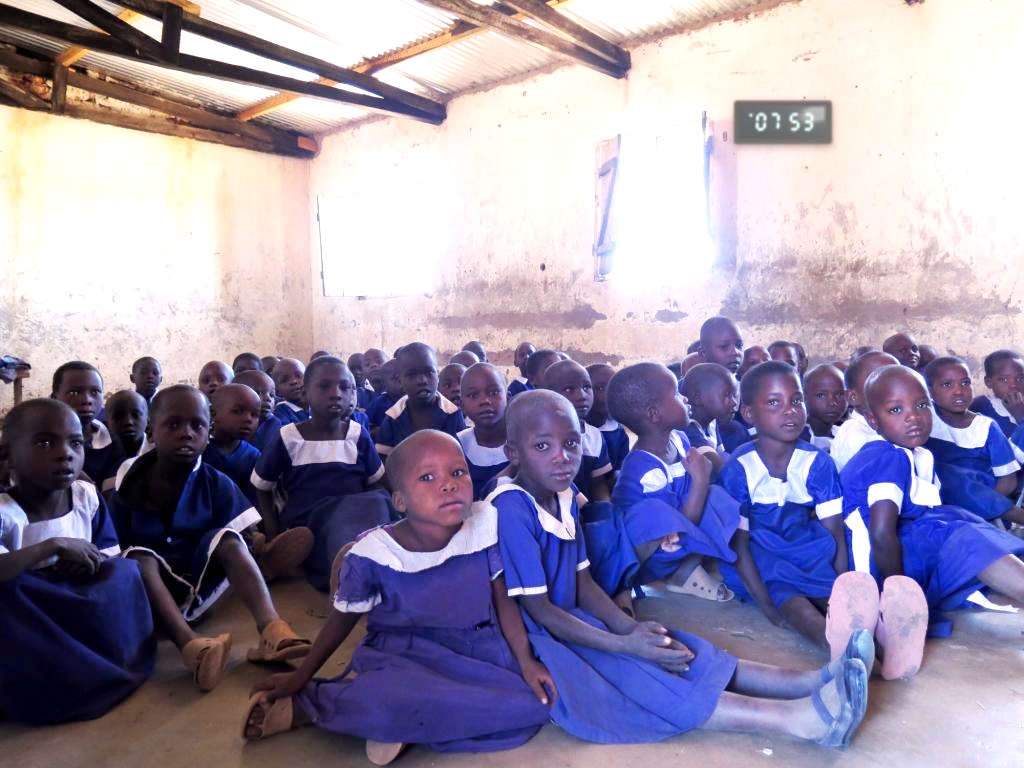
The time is 7:53
